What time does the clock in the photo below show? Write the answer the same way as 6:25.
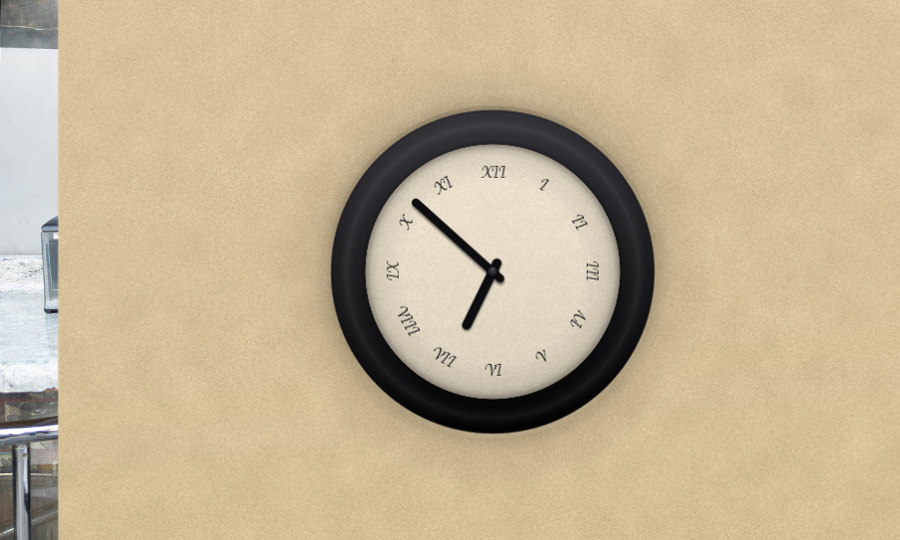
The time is 6:52
